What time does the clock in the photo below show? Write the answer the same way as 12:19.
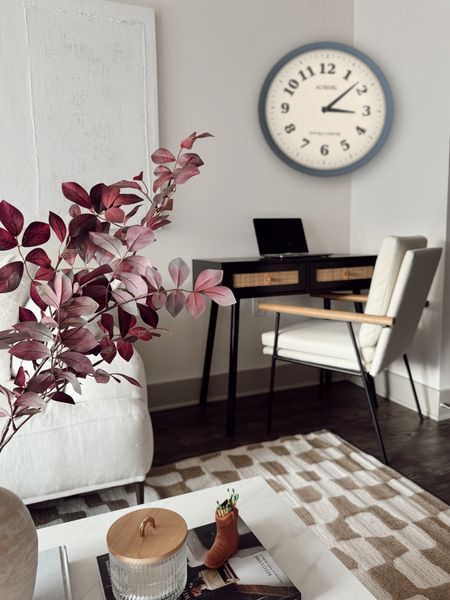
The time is 3:08
